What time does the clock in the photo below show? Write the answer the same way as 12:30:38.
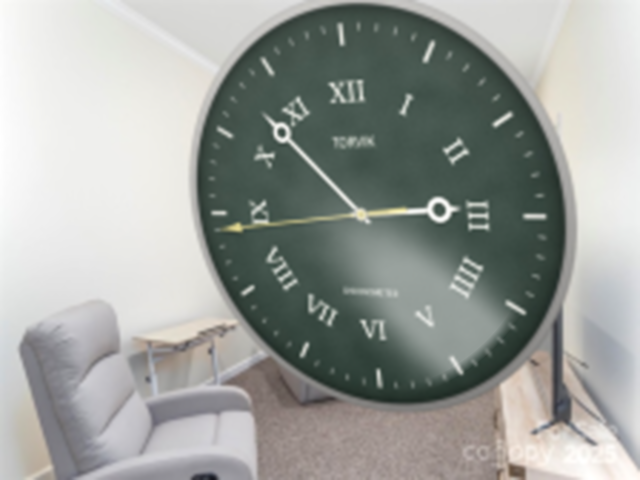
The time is 2:52:44
